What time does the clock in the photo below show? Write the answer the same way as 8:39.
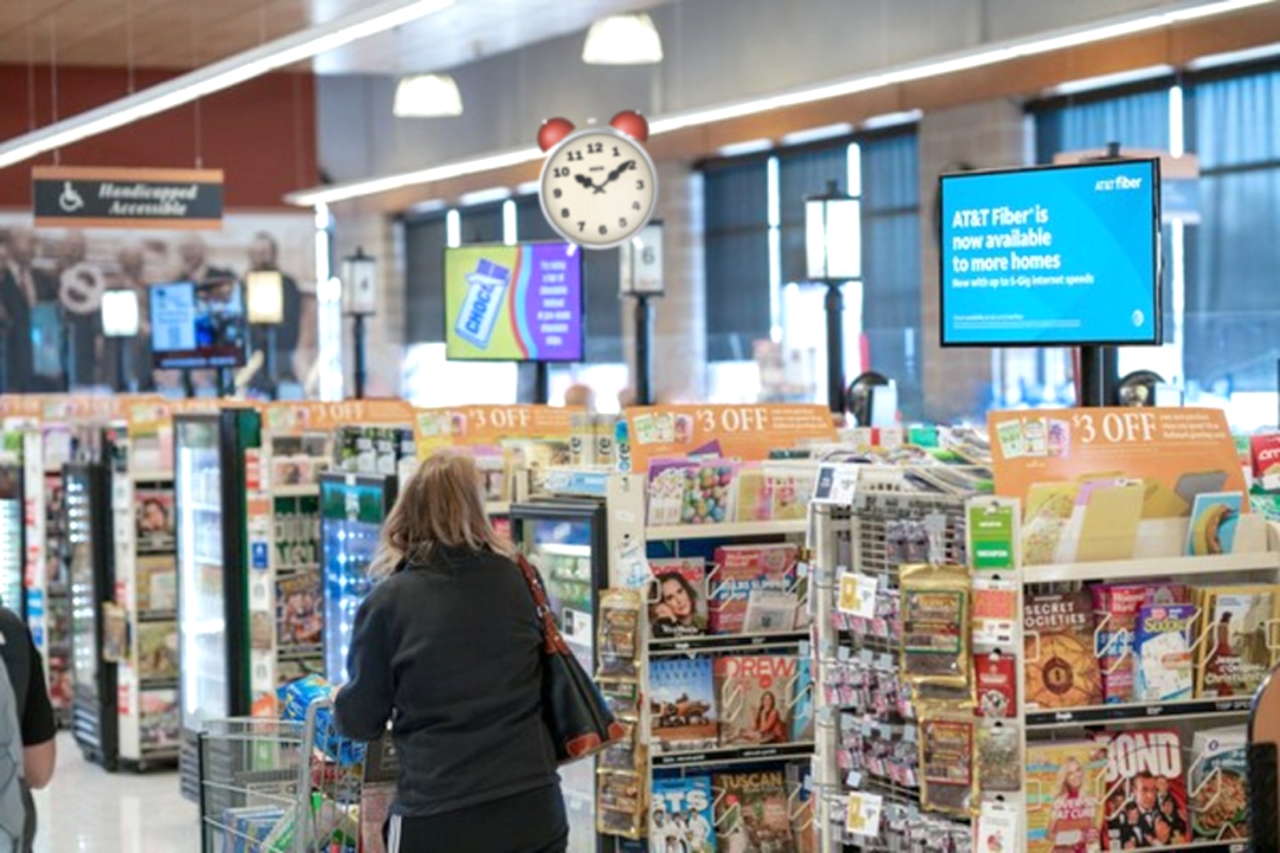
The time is 10:09
